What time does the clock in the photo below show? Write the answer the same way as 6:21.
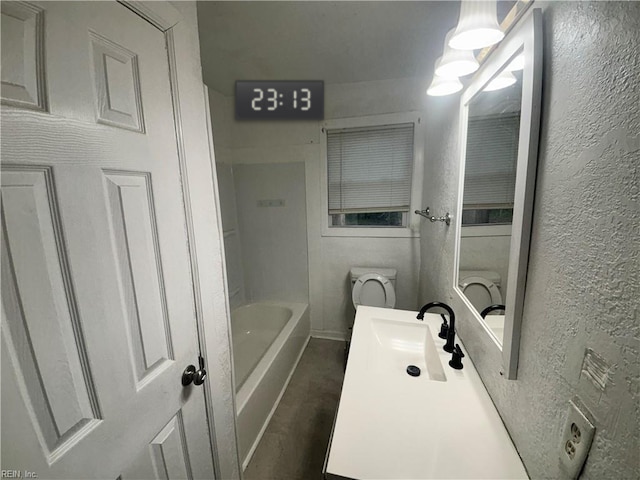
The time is 23:13
